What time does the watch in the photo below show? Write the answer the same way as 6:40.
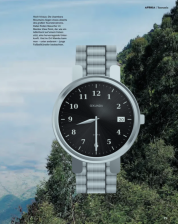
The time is 8:30
